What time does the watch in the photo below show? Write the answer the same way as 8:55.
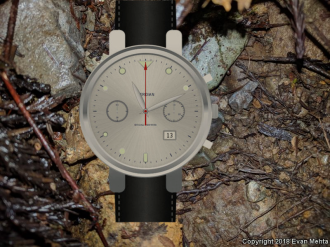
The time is 11:11
